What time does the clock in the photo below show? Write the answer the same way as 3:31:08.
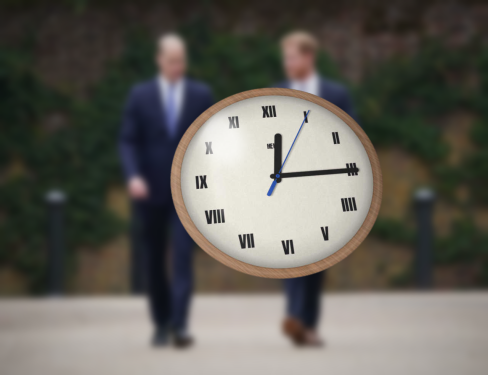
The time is 12:15:05
